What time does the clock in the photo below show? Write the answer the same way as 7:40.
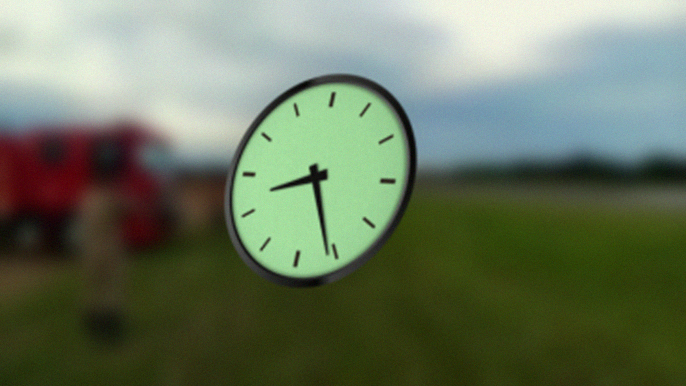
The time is 8:26
